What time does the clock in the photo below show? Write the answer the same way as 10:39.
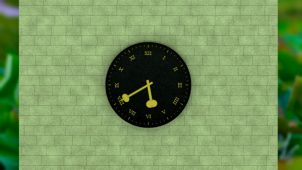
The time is 5:40
